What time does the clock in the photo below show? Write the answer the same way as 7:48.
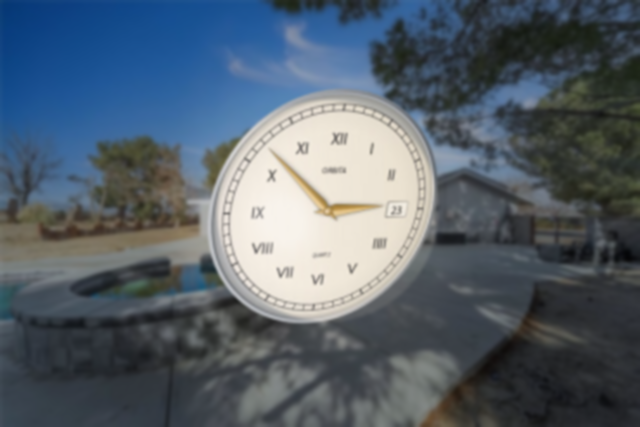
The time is 2:52
